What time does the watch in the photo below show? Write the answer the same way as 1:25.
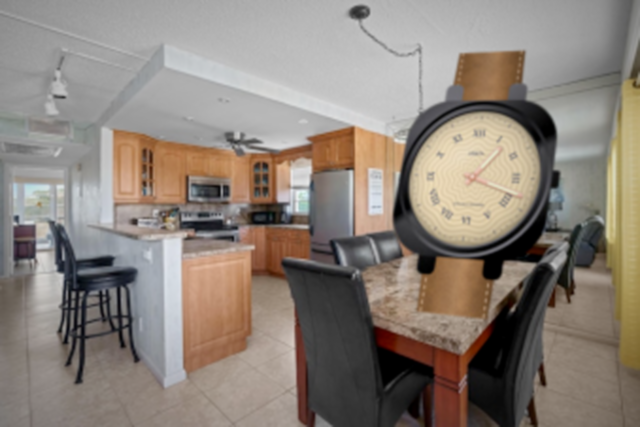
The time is 1:18
